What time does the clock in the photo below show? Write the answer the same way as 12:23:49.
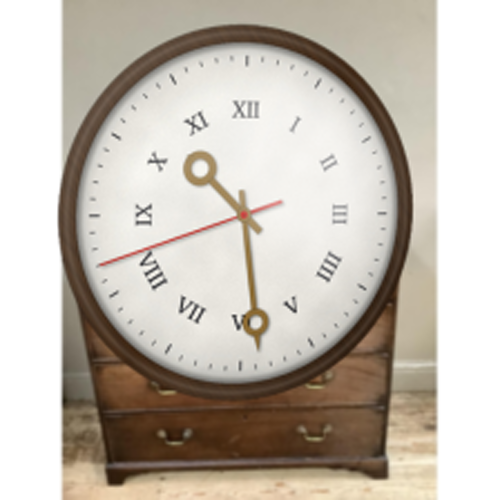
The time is 10:28:42
